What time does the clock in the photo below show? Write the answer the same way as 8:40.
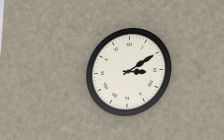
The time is 3:10
